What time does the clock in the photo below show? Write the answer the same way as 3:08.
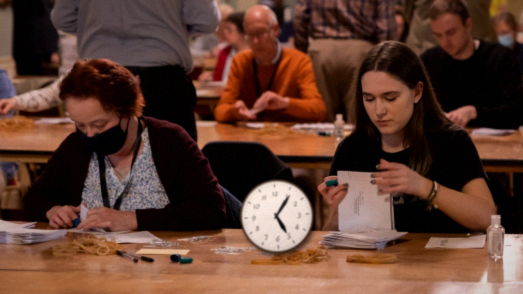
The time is 5:06
